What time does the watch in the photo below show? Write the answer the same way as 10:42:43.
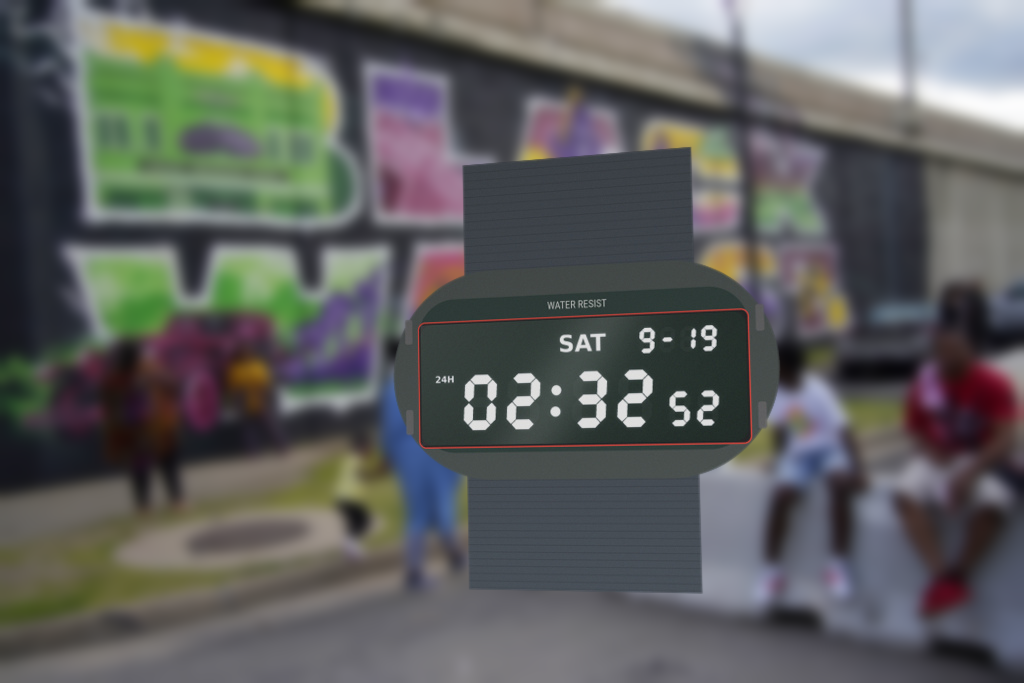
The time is 2:32:52
